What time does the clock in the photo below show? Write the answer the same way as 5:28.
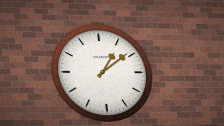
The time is 1:09
